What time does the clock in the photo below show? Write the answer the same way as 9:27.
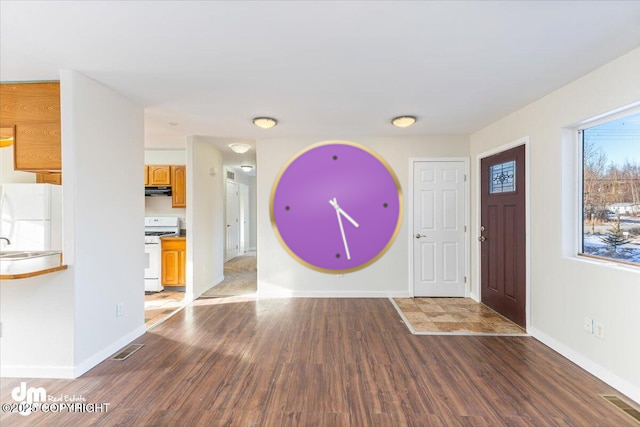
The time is 4:28
